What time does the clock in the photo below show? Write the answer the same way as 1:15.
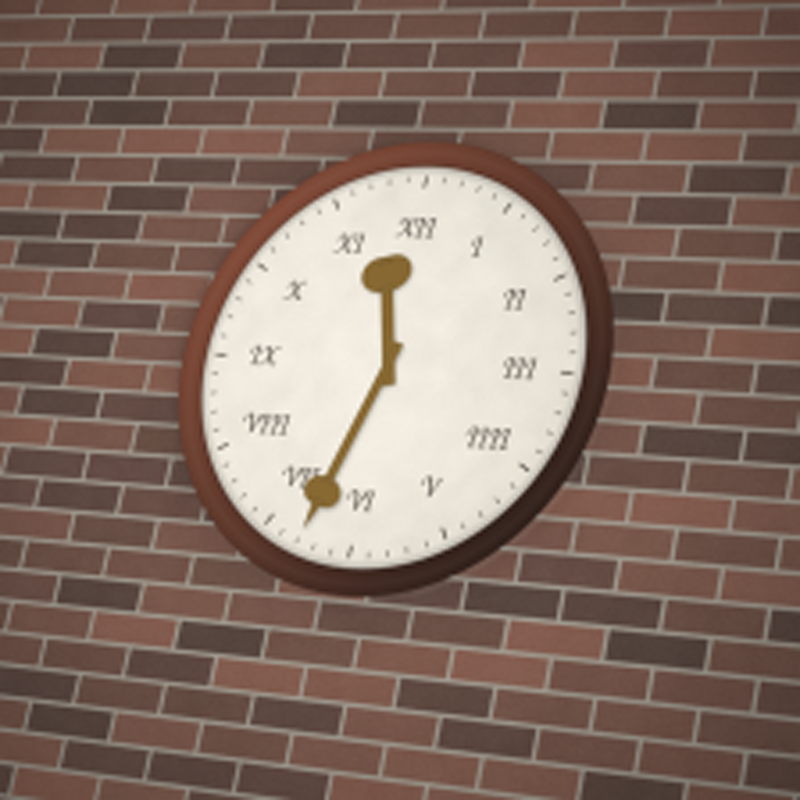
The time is 11:33
